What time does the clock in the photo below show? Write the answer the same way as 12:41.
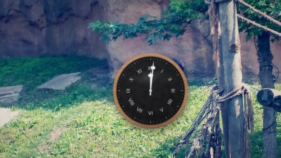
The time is 12:01
